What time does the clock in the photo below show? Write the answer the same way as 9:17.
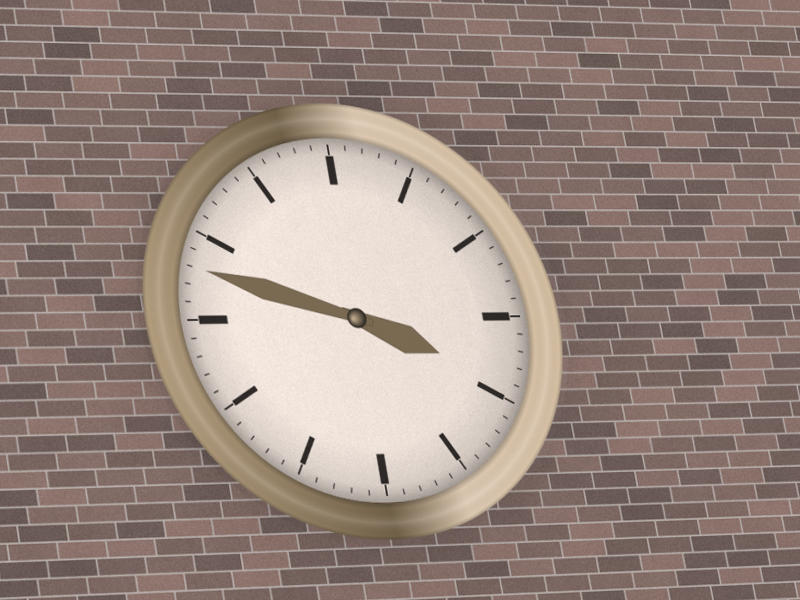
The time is 3:48
